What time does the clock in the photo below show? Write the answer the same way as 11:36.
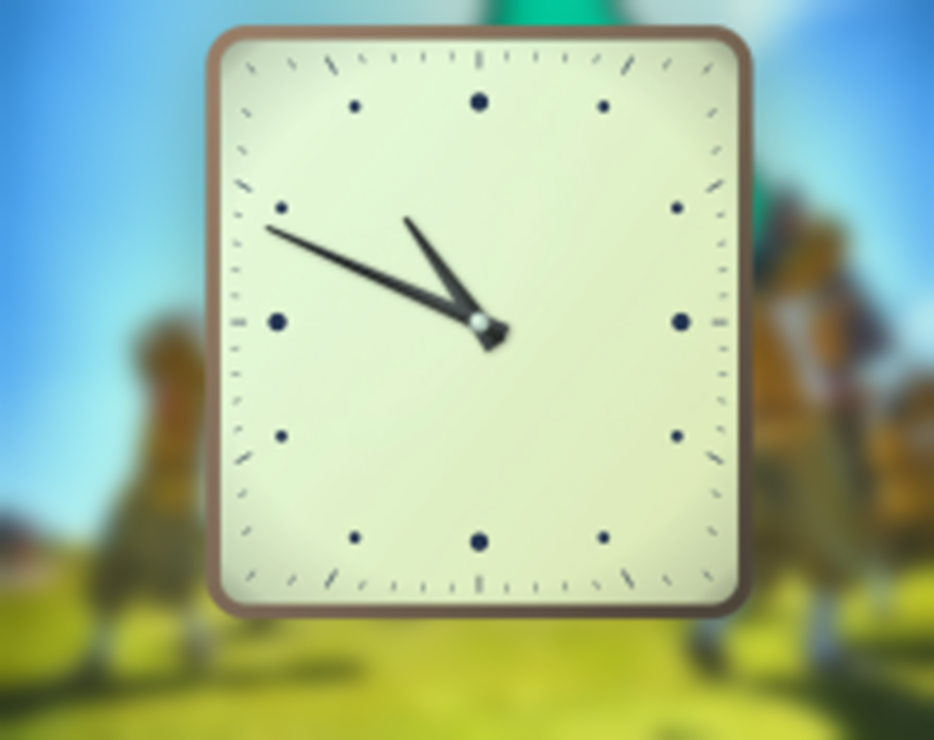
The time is 10:49
